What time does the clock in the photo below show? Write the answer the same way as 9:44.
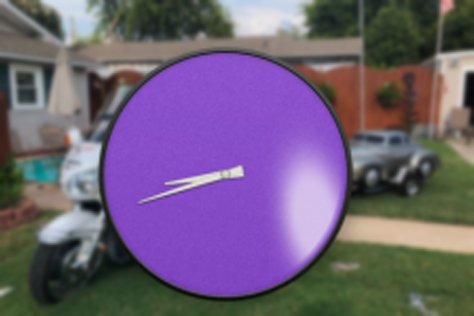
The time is 8:42
